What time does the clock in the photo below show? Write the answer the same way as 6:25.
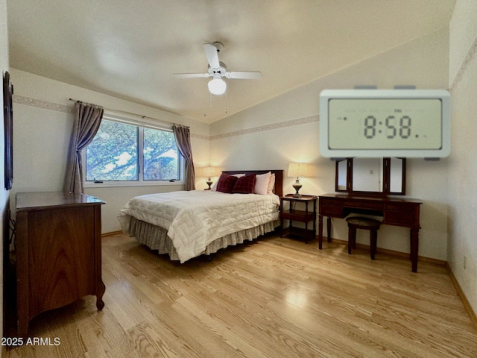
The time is 8:58
